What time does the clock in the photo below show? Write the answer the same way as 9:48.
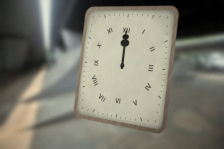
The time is 12:00
